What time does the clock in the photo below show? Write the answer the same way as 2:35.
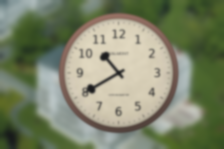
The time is 10:40
